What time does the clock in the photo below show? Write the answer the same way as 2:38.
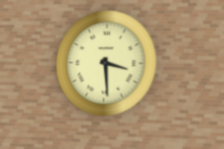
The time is 3:29
